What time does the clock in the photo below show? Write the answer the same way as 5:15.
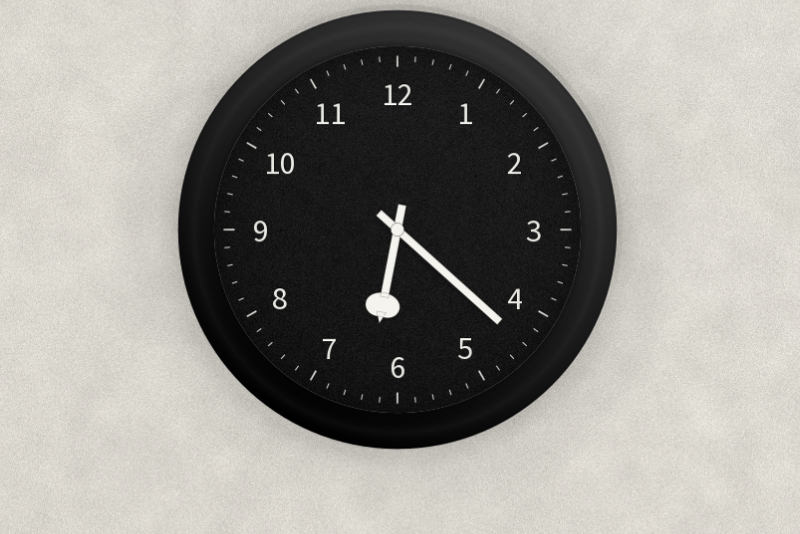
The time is 6:22
